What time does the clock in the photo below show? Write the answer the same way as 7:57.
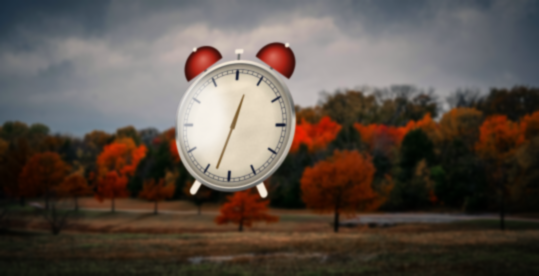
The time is 12:33
